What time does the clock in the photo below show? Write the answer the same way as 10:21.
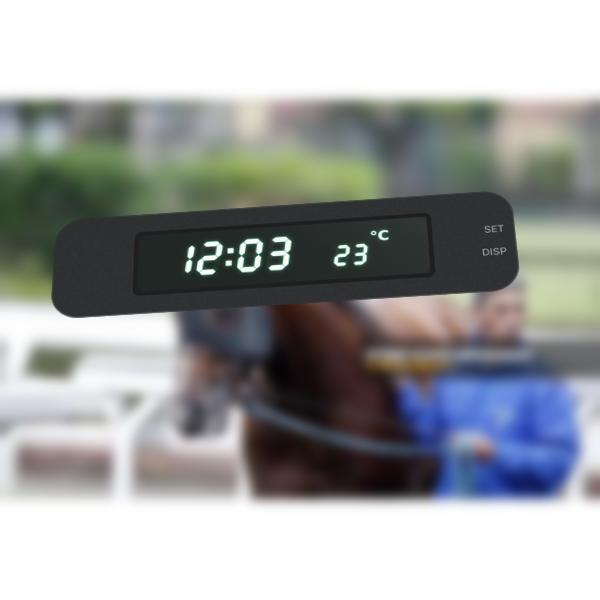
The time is 12:03
